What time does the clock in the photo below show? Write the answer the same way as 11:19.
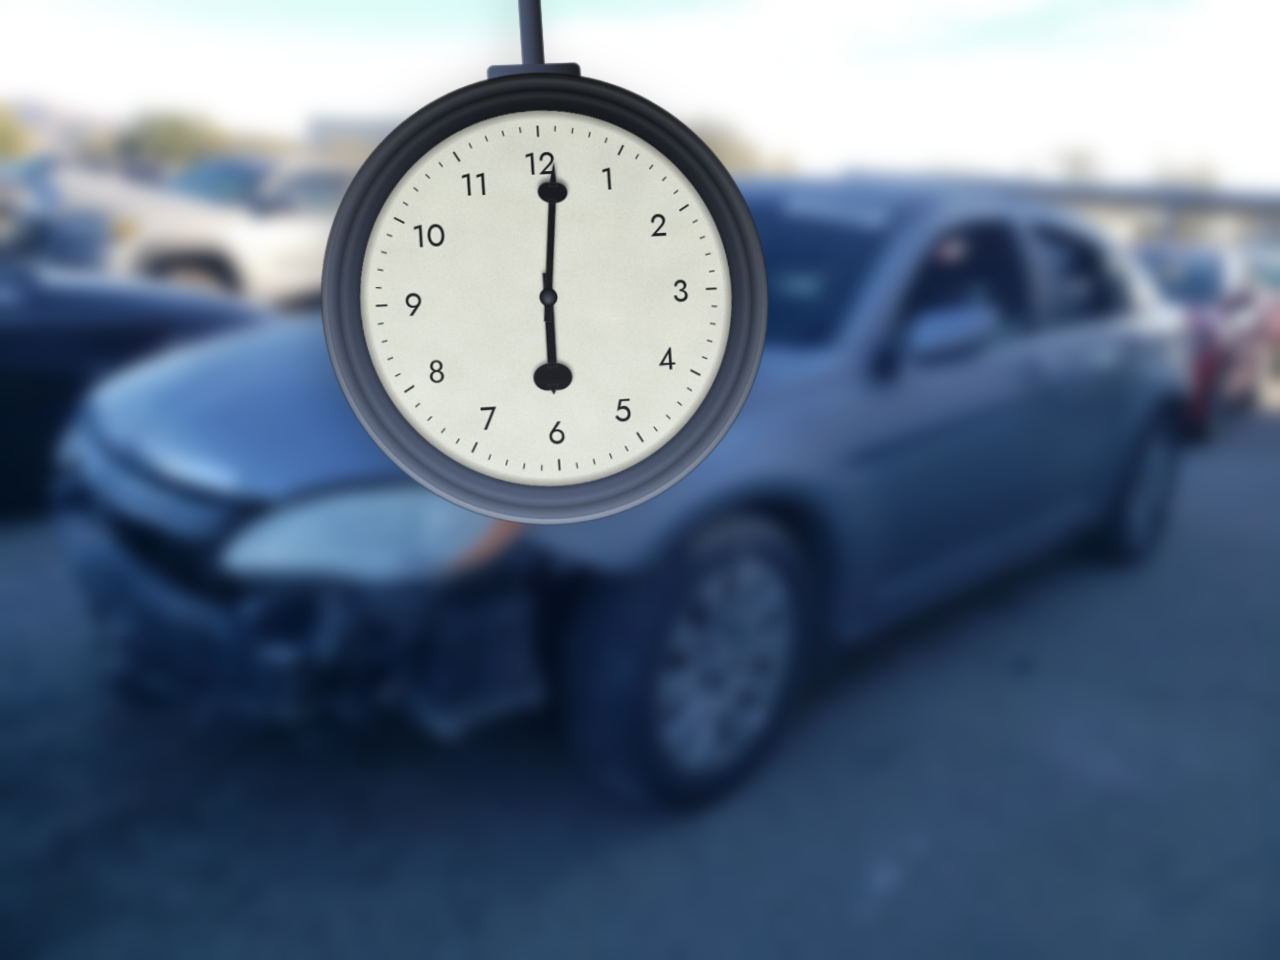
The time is 6:01
